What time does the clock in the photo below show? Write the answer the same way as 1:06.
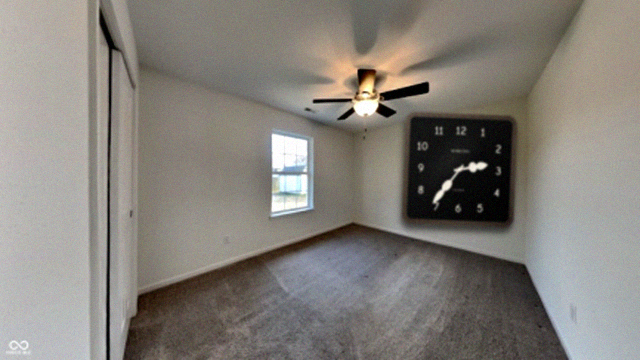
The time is 2:36
